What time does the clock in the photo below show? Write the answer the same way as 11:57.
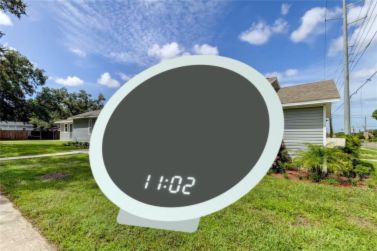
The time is 11:02
